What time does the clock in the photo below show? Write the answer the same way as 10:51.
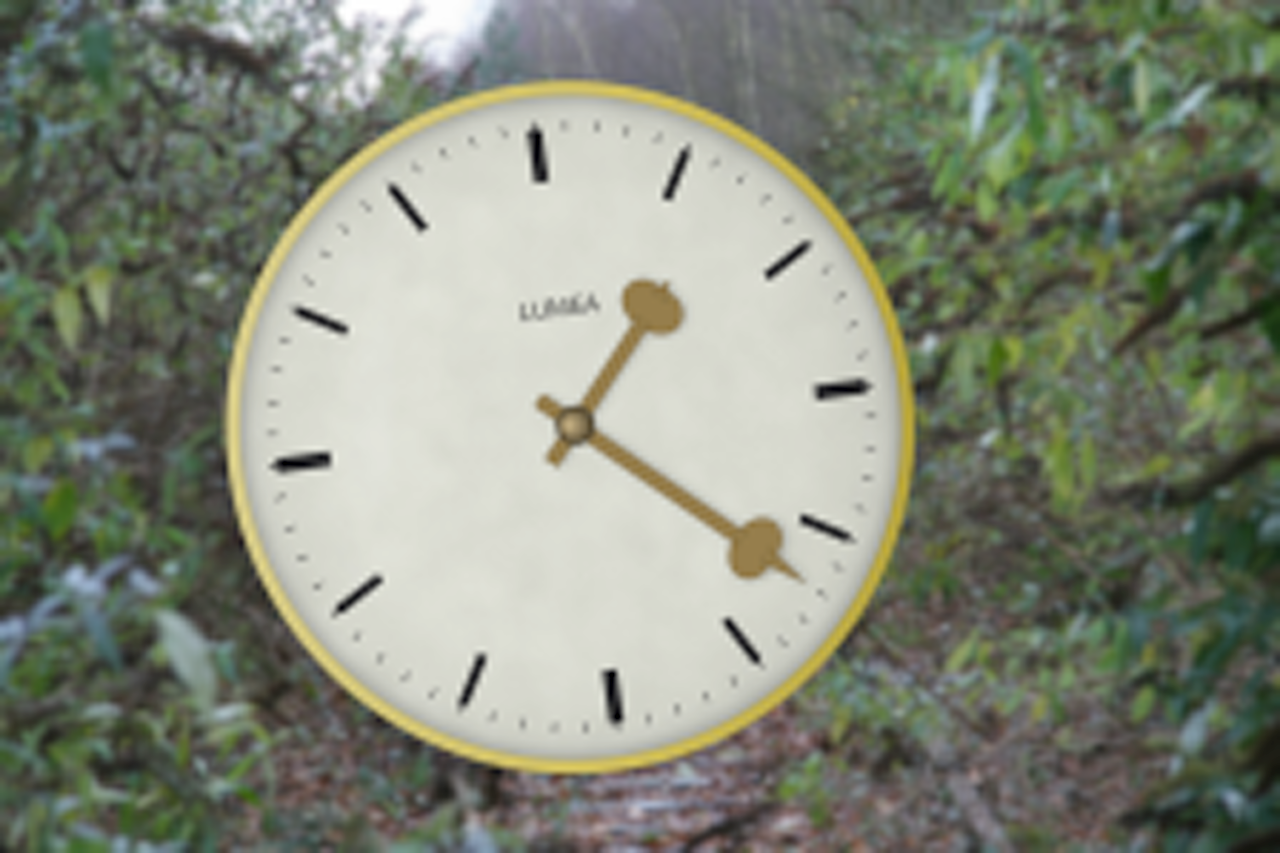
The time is 1:22
